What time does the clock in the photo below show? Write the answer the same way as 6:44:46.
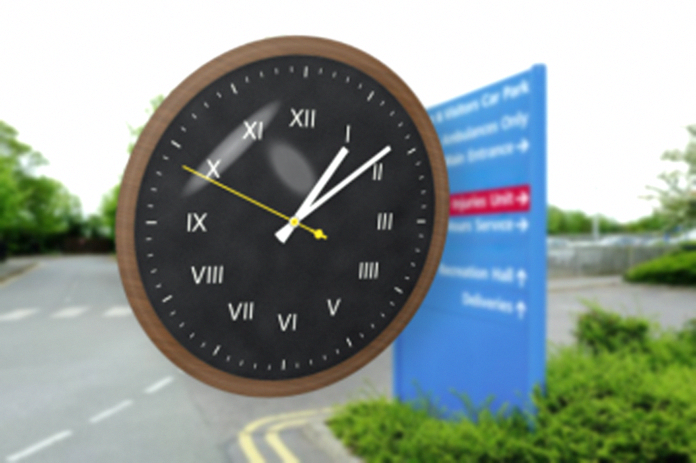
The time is 1:08:49
